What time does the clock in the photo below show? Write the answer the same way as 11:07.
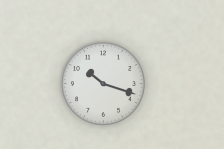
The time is 10:18
